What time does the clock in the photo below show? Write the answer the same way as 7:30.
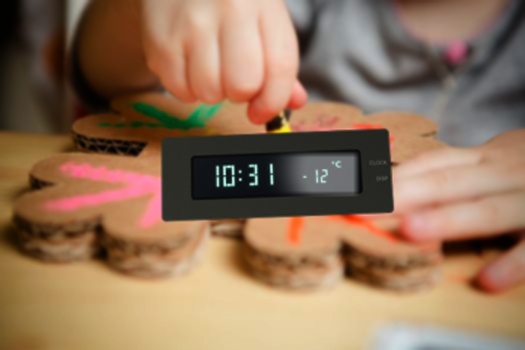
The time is 10:31
